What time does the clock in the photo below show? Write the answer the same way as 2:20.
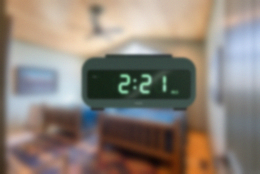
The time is 2:21
